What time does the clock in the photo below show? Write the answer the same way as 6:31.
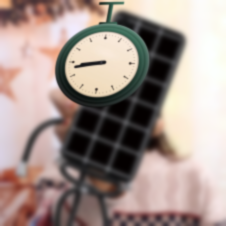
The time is 8:43
